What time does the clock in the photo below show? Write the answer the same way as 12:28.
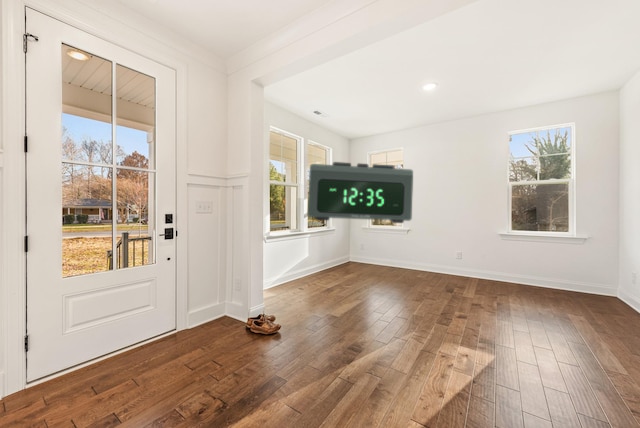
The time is 12:35
